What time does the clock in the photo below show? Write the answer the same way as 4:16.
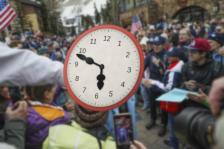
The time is 5:48
